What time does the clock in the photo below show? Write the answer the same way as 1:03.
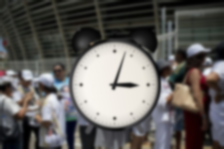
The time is 3:03
